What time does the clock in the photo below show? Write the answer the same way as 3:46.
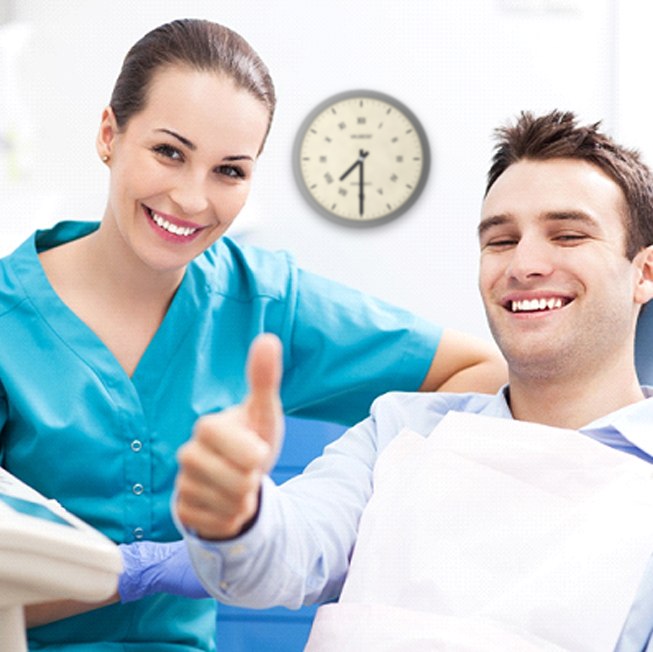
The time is 7:30
